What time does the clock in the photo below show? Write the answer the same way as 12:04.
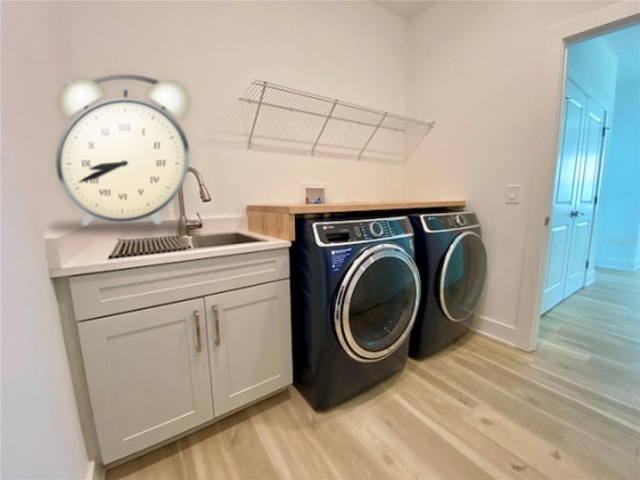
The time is 8:41
